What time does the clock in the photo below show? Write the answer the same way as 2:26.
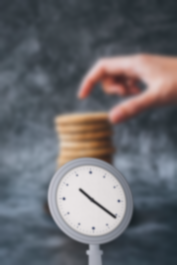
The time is 10:21
